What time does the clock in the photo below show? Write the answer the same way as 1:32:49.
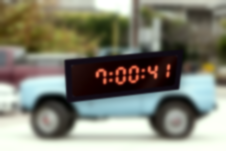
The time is 7:00:41
